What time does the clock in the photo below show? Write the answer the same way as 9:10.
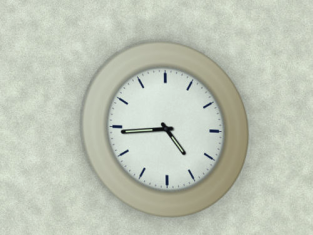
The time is 4:44
